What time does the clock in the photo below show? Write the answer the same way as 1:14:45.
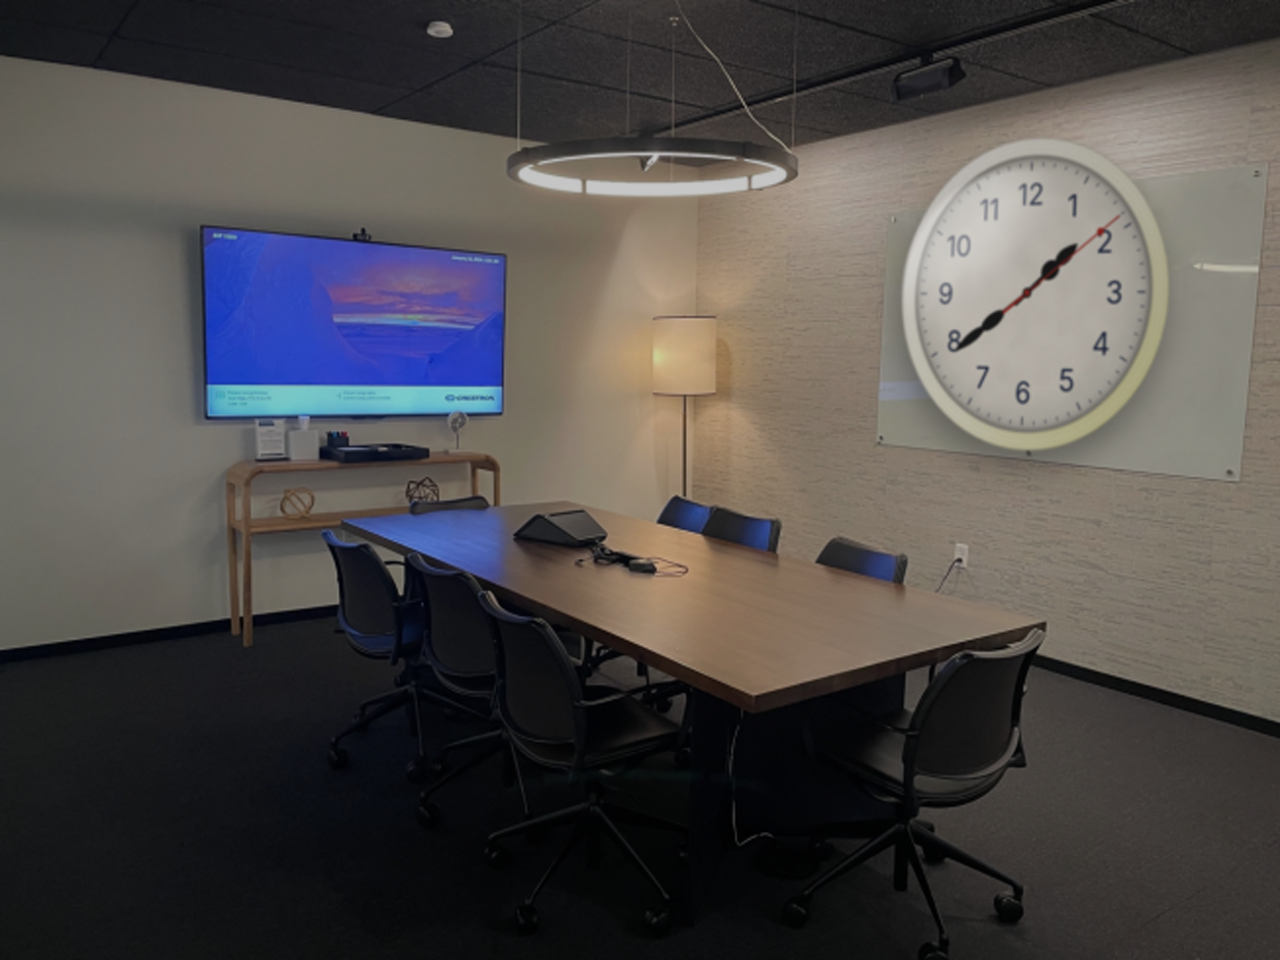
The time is 1:39:09
